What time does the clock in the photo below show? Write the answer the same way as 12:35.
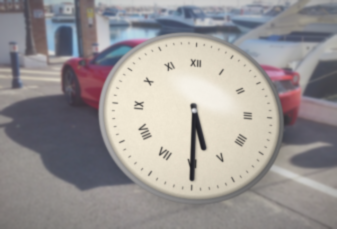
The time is 5:30
